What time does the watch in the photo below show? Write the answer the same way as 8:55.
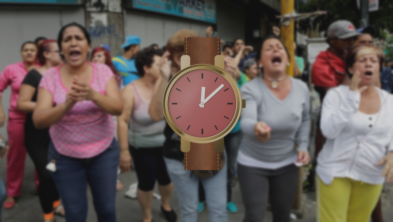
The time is 12:08
